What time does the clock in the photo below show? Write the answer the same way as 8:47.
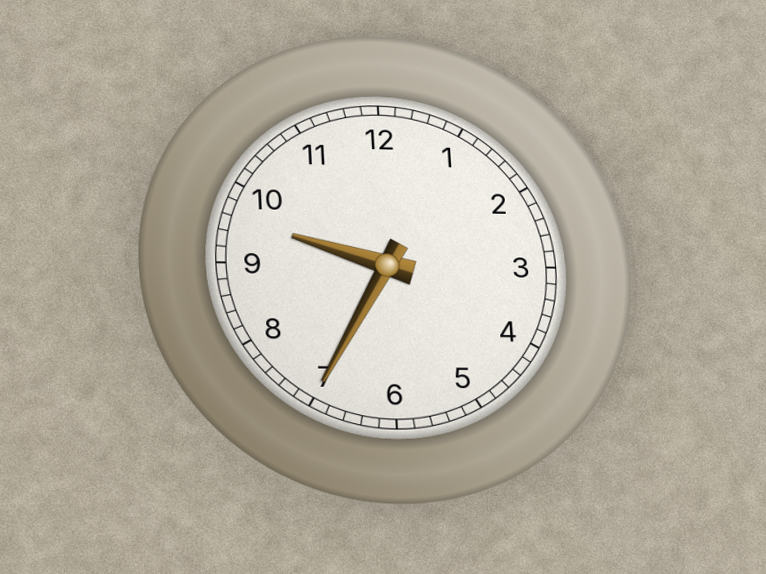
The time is 9:35
